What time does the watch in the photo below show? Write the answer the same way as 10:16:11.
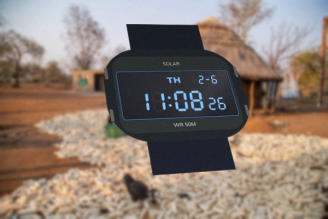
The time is 11:08:26
